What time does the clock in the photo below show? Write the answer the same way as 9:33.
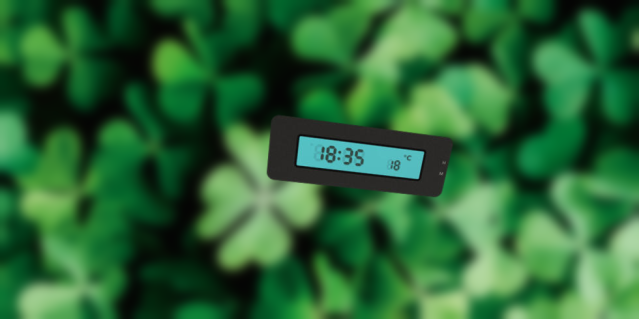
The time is 18:35
